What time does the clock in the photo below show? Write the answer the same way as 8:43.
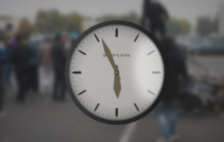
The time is 5:56
